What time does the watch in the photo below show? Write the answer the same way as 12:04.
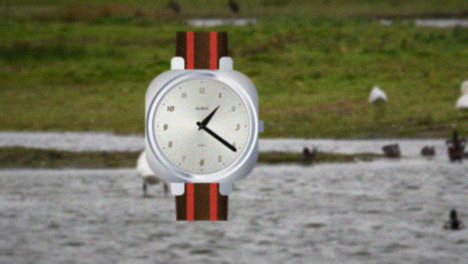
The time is 1:21
